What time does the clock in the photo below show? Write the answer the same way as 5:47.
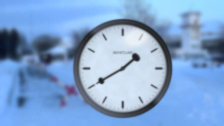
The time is 1:40
